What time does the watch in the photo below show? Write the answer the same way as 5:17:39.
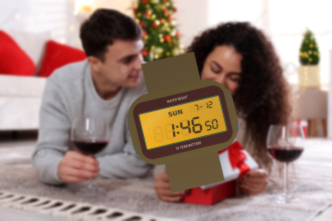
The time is 1:46:50
